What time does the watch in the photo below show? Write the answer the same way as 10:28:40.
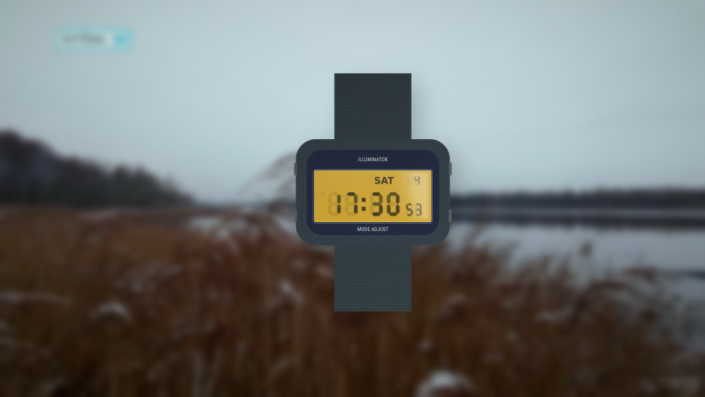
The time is 17:30:53
